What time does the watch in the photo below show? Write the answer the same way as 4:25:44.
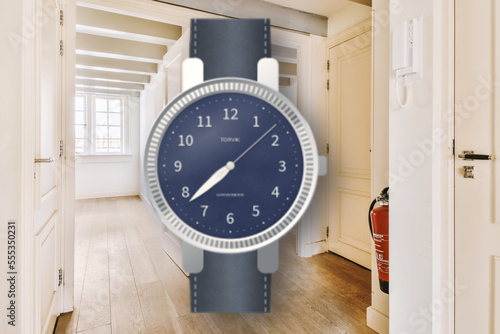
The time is 7:38:08
